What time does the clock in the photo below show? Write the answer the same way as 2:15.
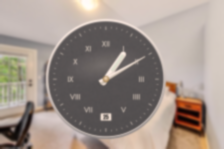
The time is 1:10
